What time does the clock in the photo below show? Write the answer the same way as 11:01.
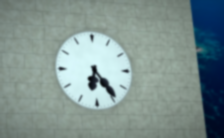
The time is 6:24
